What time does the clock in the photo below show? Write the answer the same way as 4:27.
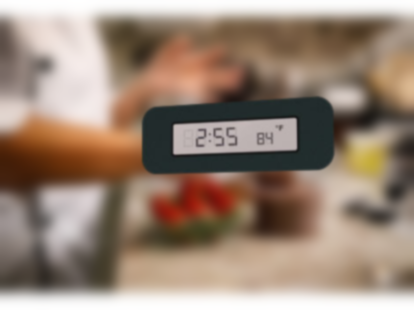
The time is 2:55
